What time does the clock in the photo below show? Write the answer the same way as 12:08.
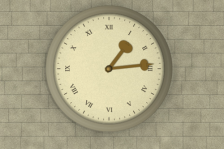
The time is 1:14
